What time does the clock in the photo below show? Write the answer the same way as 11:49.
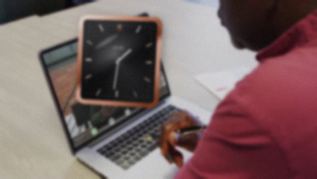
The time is 1:31
